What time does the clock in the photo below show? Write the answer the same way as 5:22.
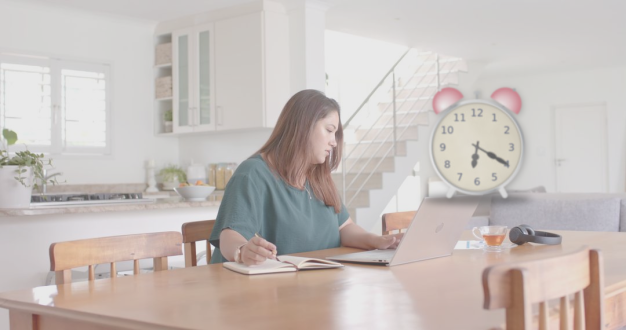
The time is 6:20
